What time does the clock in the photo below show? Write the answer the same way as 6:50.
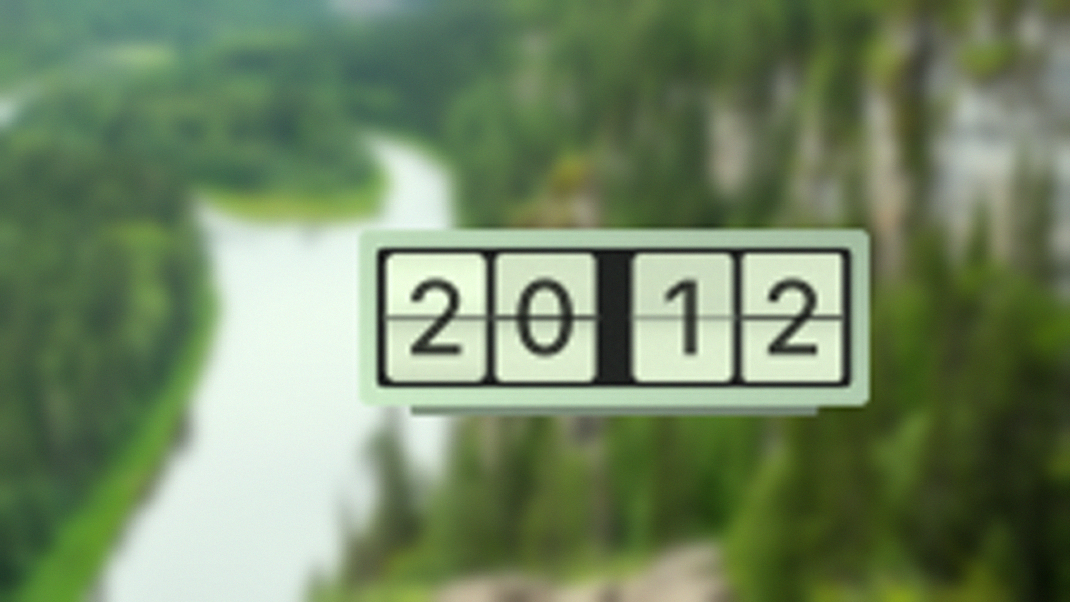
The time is 20:12
